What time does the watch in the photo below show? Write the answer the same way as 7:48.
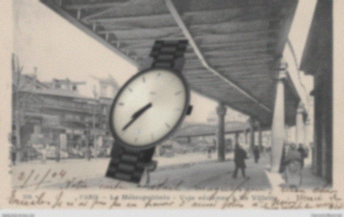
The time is 7:36
